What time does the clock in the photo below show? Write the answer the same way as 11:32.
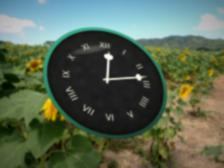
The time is 12:13
